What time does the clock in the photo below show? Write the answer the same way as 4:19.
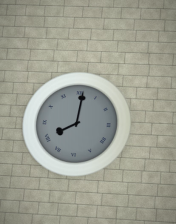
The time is 8:01
